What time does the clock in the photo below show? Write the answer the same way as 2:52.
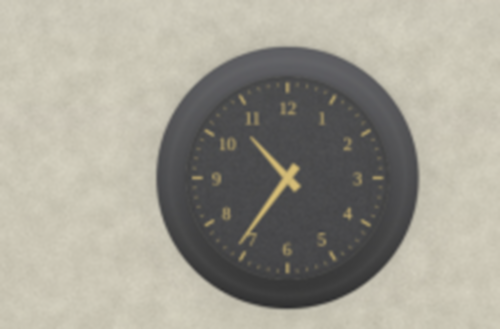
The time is 10:36
